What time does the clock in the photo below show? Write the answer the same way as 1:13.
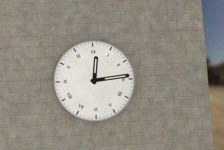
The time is 12:14
